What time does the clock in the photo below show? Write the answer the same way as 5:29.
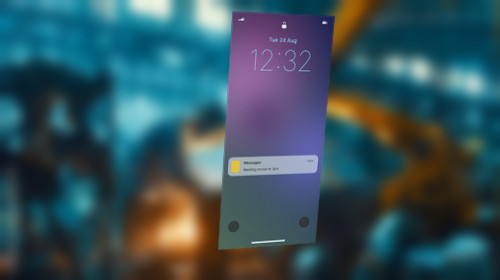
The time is 12:32
